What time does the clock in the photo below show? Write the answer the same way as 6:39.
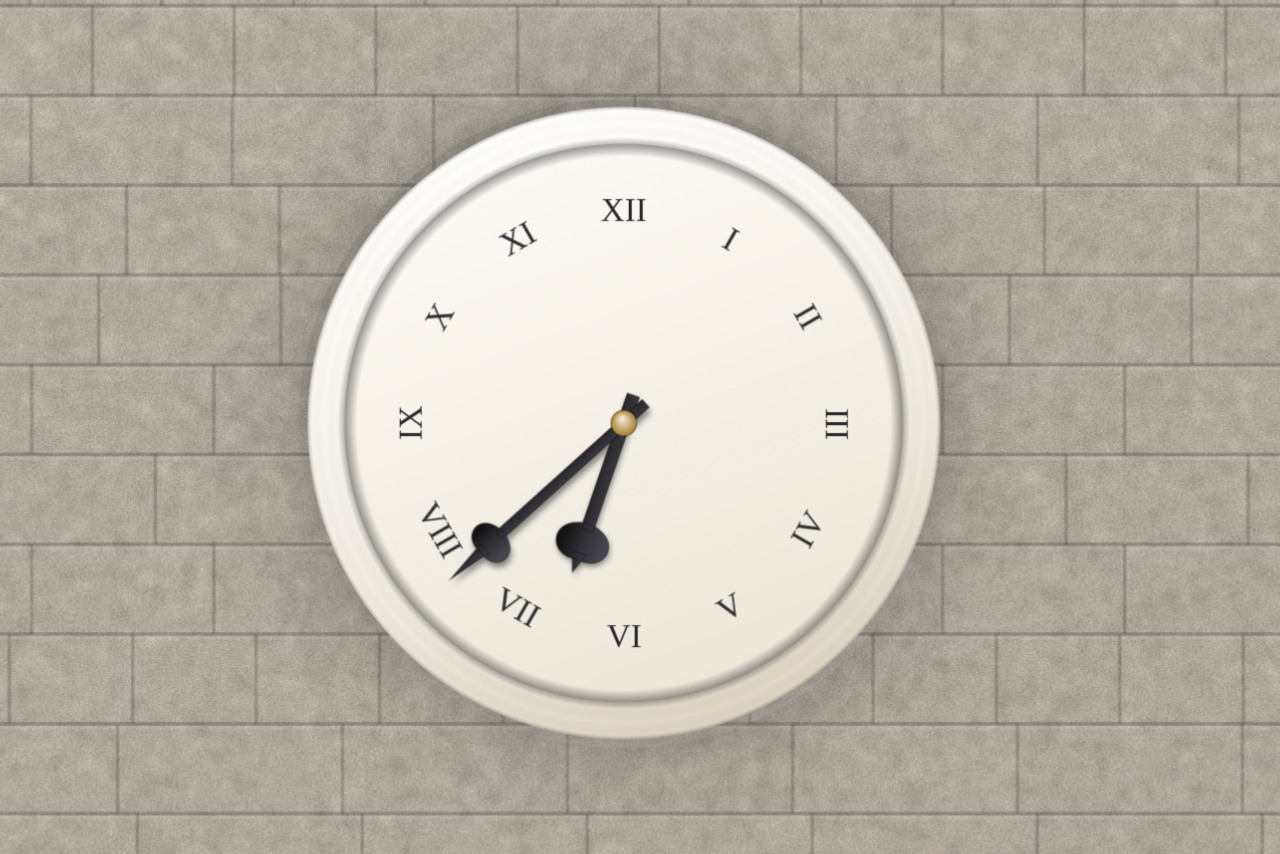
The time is 6:38
